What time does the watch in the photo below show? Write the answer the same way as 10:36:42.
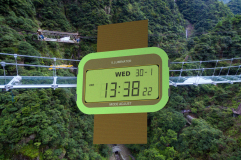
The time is 13:38:22
